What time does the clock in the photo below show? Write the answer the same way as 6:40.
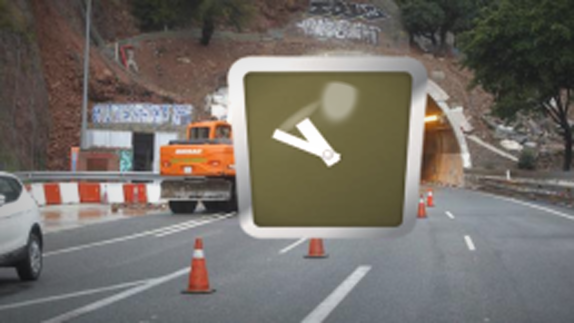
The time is 10:49
